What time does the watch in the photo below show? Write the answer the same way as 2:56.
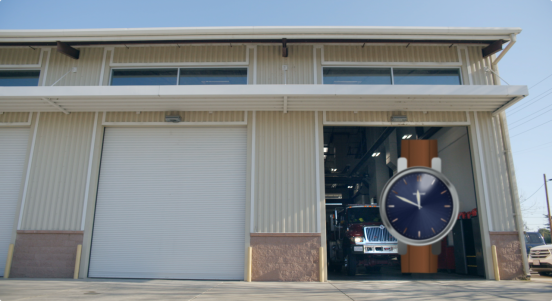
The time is 11:49
